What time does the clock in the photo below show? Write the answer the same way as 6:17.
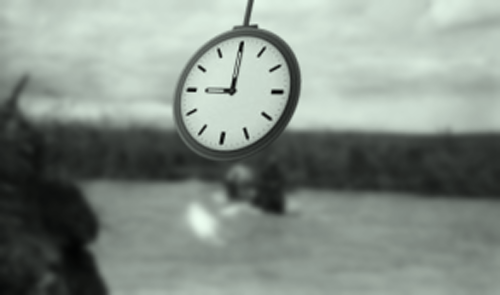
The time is 9:00
